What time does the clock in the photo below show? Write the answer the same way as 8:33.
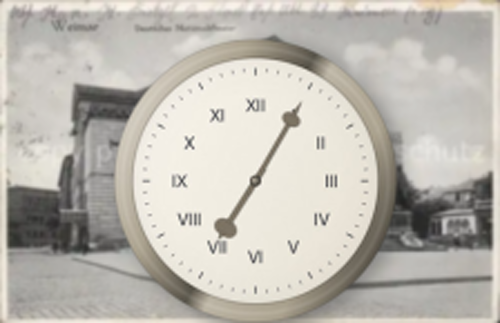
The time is 7:05
